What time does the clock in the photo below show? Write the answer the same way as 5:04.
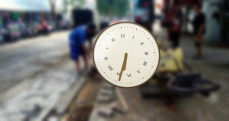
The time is 6:34
